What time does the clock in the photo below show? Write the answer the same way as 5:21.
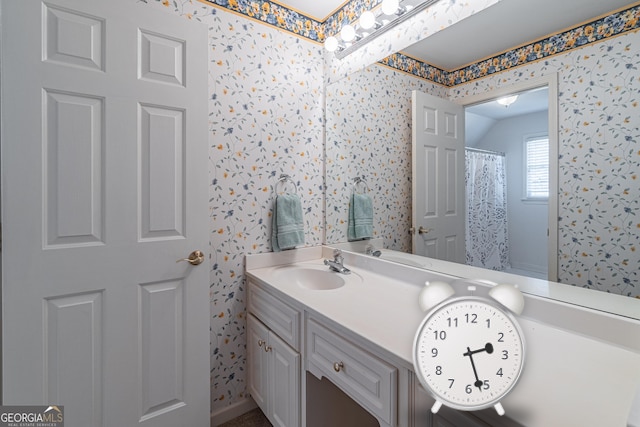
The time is 2:27
